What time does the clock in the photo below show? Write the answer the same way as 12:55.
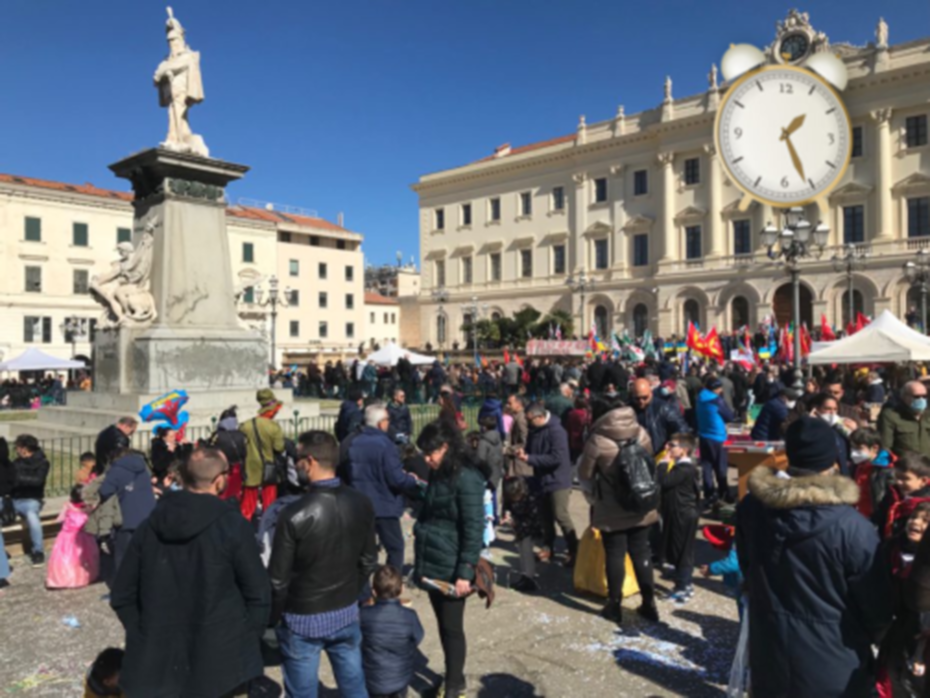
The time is 1:26
